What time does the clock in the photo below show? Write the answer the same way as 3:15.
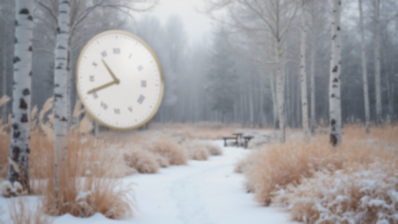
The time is 10:41
